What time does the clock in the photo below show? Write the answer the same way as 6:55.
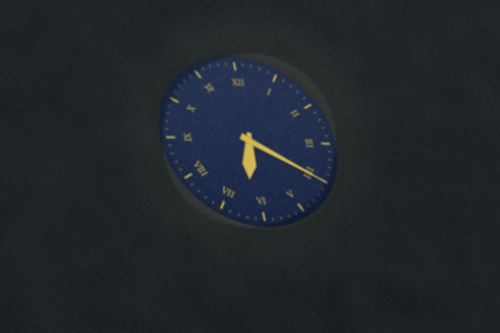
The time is 6:20
